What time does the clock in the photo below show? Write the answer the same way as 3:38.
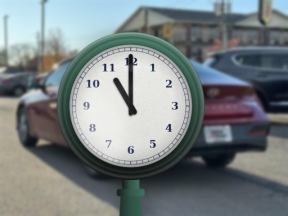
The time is 11:00
